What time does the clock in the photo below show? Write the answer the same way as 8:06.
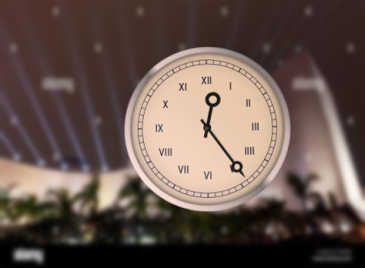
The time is 12:24
